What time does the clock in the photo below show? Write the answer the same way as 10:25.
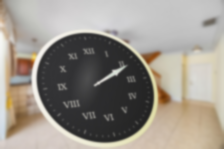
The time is 2:11
